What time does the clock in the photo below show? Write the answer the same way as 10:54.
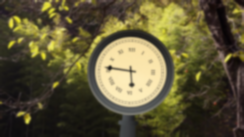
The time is 5:46
